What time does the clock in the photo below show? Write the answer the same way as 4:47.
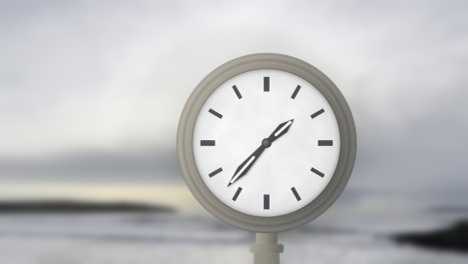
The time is 1:37
